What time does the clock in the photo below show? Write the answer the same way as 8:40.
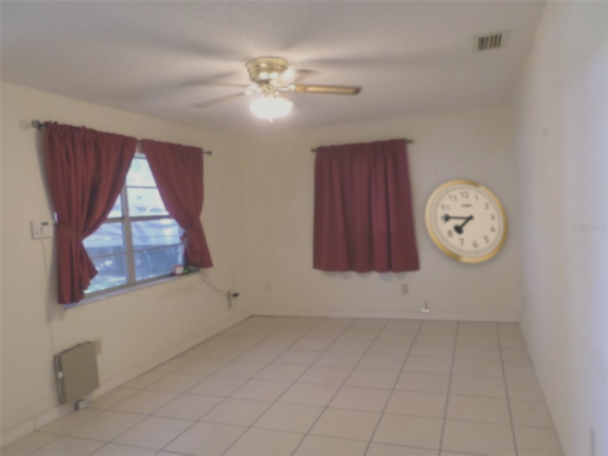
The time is 7:46
